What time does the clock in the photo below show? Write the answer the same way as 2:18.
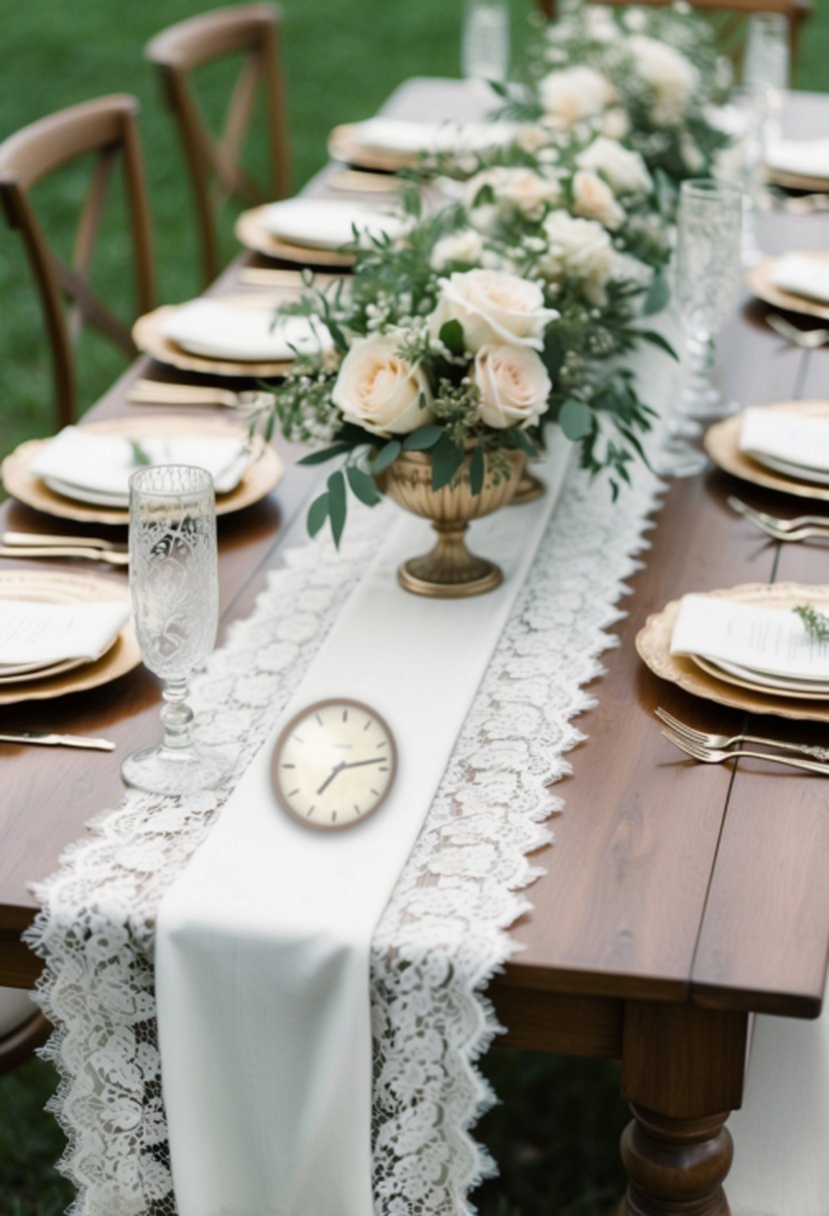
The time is 7:13
